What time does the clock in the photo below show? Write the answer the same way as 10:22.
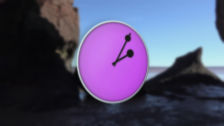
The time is 2:05
